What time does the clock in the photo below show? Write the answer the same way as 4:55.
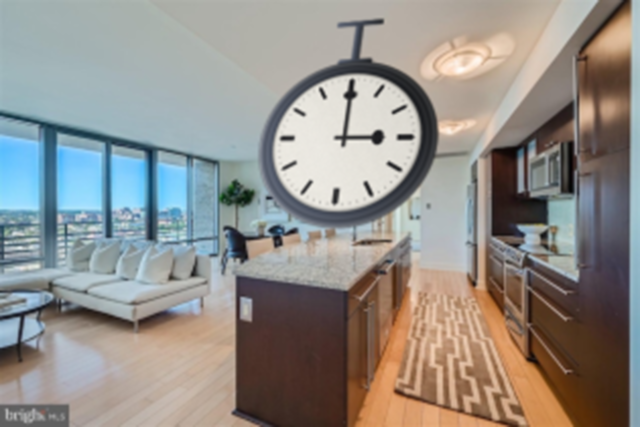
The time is 3:00
